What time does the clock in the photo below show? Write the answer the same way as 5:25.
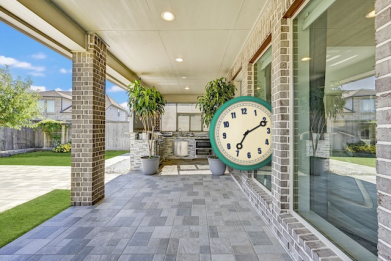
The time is 7:11
